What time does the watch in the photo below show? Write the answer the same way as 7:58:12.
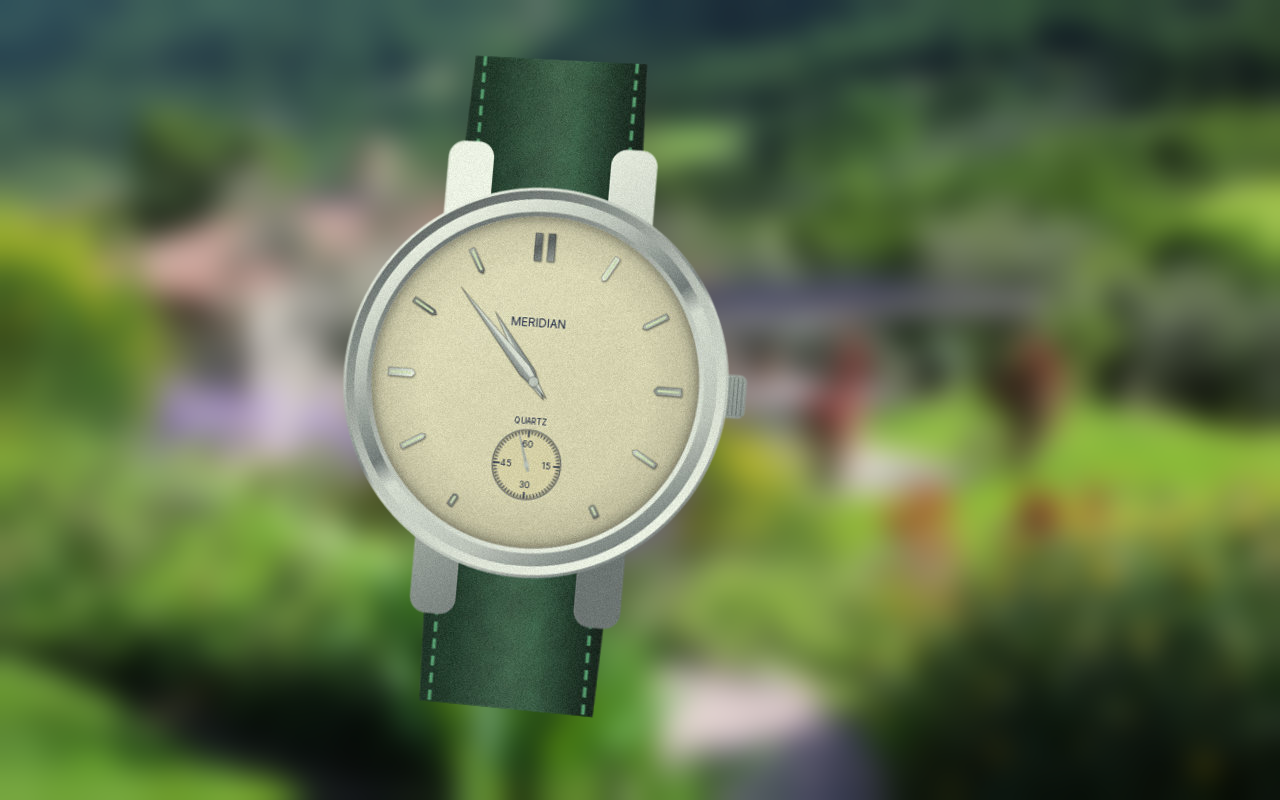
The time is 10:52:57
